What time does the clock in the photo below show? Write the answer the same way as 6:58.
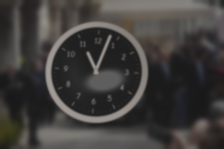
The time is 11:03
